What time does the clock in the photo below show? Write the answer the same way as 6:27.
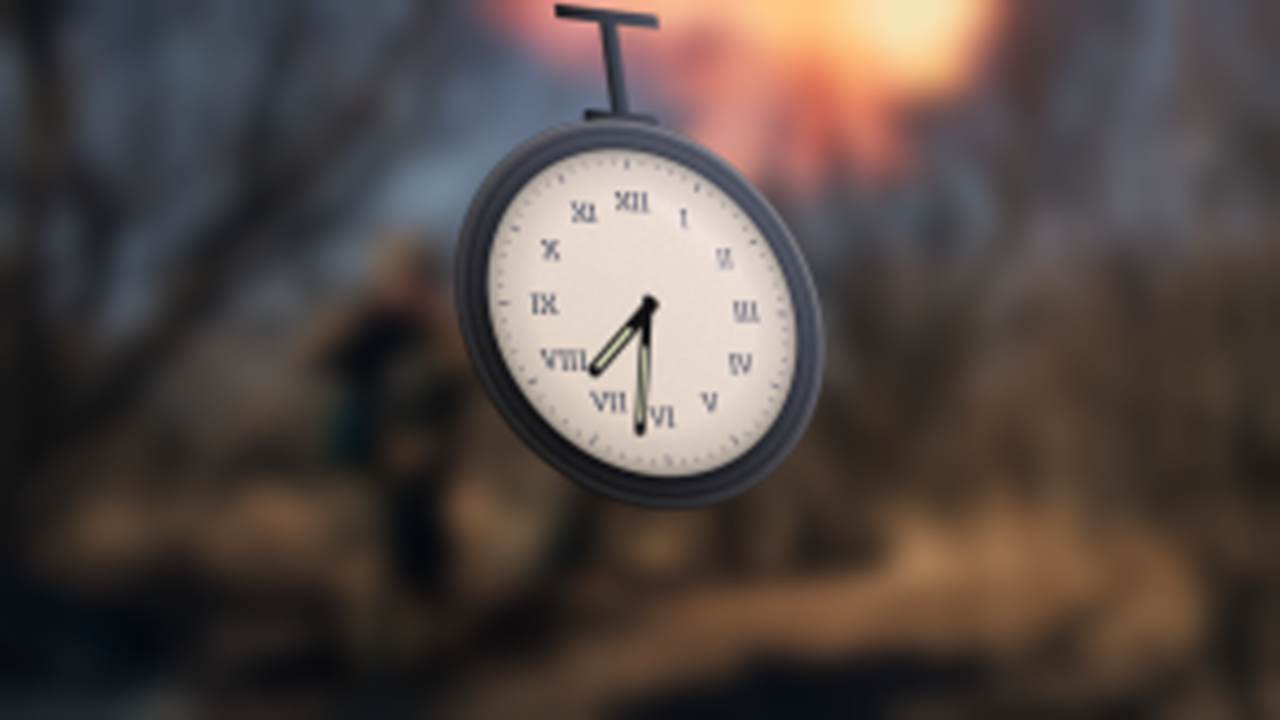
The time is 7:32
